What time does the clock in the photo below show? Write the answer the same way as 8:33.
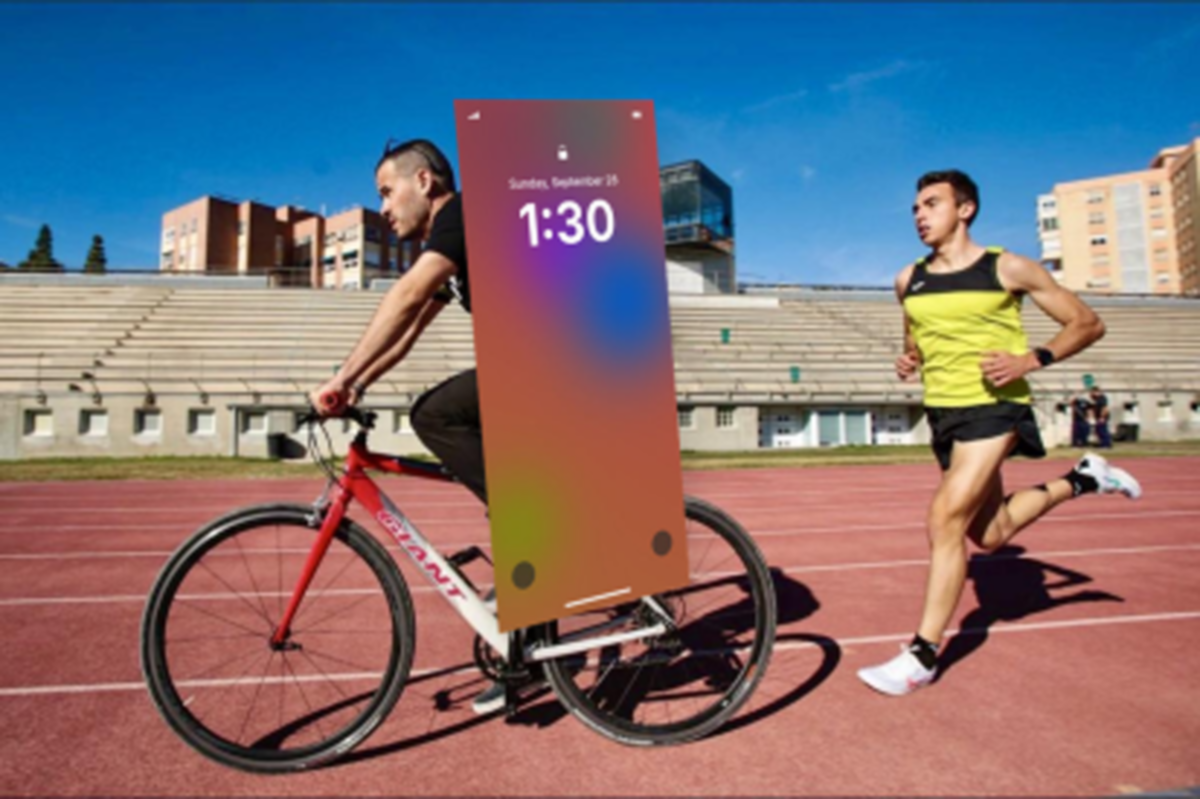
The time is 1:30
